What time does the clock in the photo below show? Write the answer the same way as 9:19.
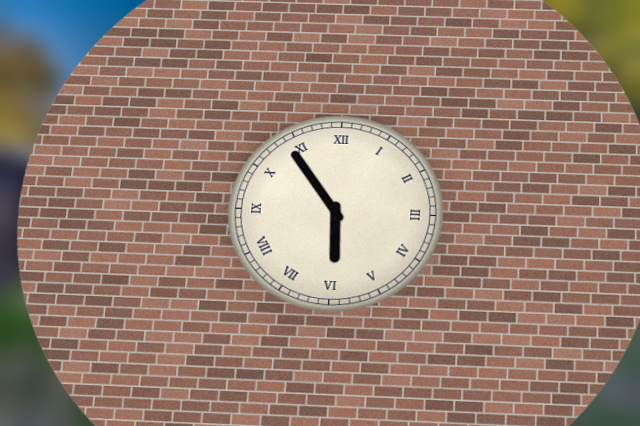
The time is 5:54
